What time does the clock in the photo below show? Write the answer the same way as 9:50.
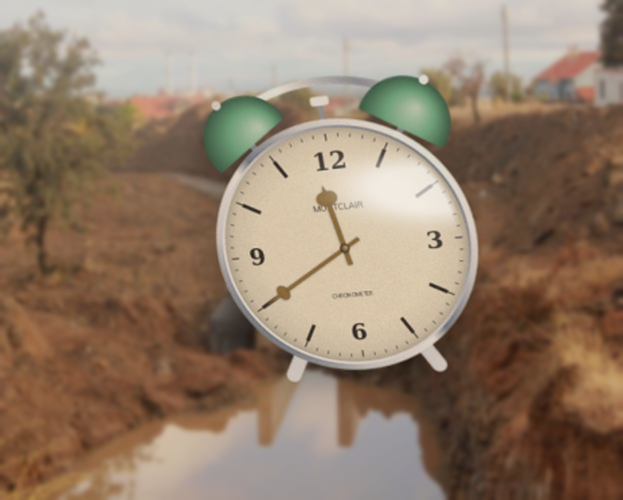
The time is 11:40
